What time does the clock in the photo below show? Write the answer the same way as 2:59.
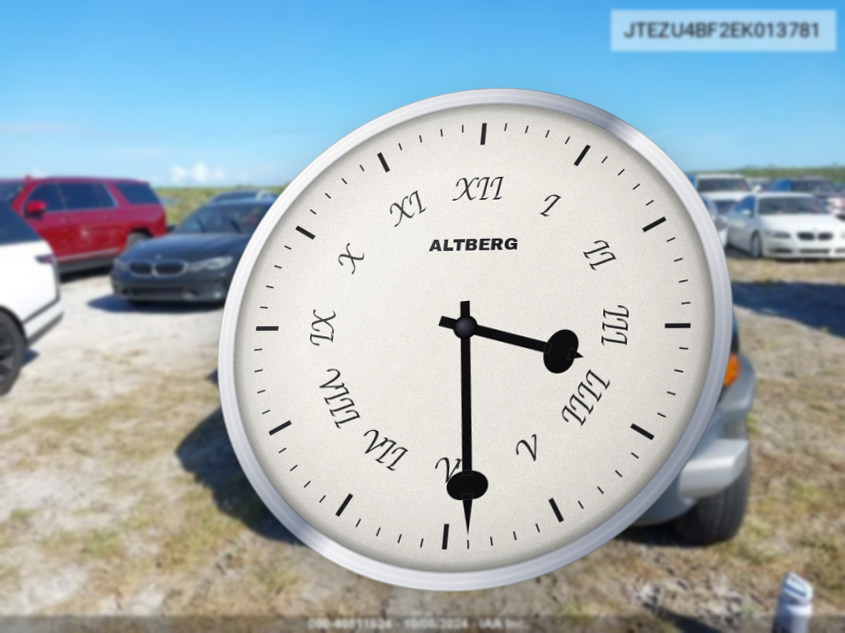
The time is 3:29
